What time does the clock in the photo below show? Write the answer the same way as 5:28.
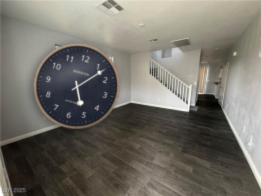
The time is 5:07
